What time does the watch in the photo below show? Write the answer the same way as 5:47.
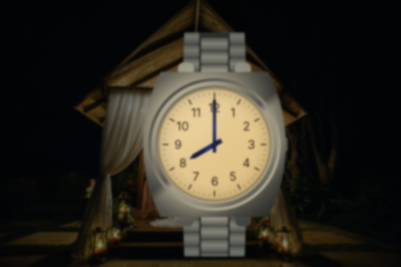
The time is 8:00
